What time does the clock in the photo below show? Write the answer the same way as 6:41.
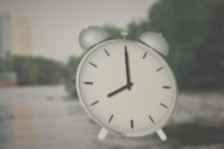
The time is 8:00
